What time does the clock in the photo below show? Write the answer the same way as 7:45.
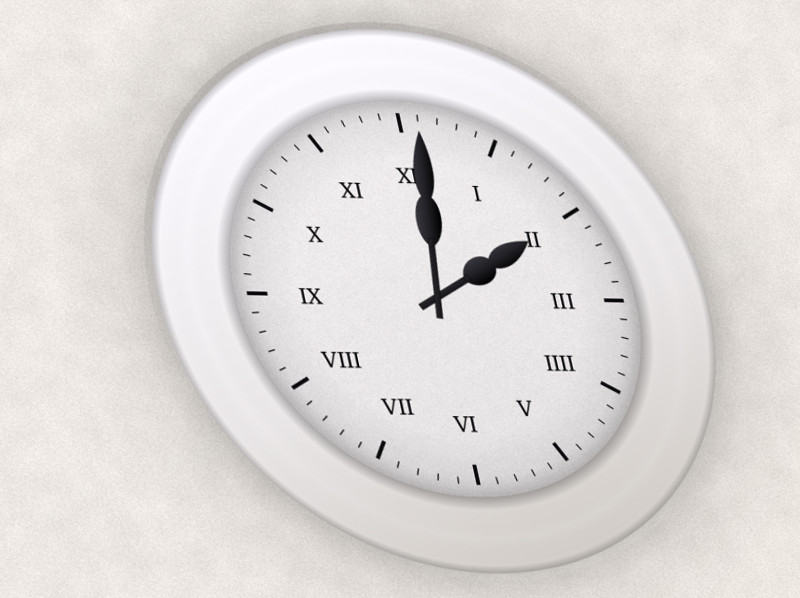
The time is 2:01
